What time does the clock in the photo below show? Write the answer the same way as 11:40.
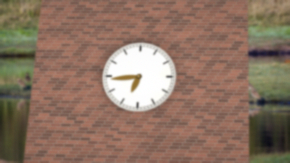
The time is 6:44
